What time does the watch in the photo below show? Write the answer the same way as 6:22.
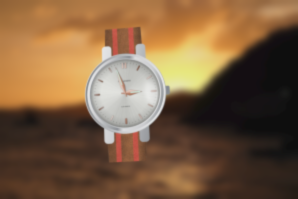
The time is 2:57
